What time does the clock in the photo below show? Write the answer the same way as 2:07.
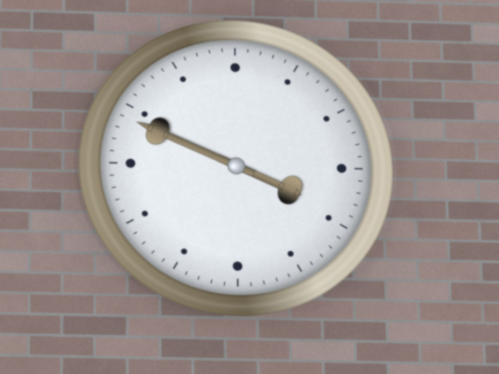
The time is 3:49
